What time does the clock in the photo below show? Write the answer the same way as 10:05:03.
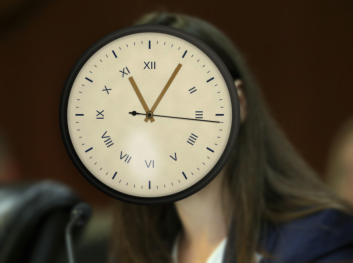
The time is 11:05:16
